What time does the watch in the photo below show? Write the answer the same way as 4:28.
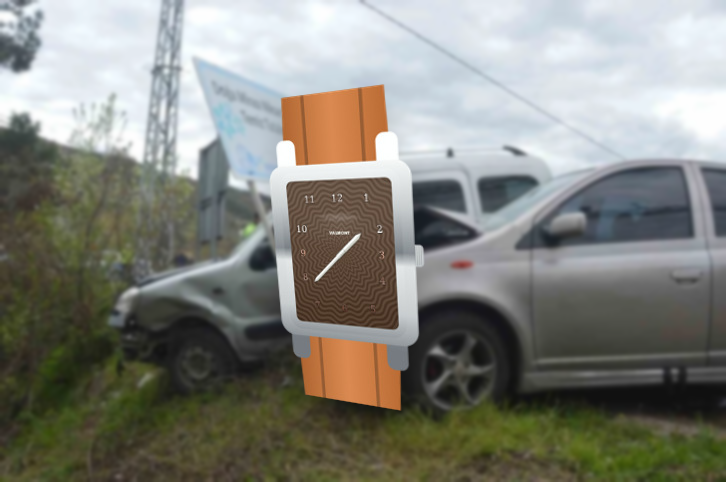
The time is 1:38
